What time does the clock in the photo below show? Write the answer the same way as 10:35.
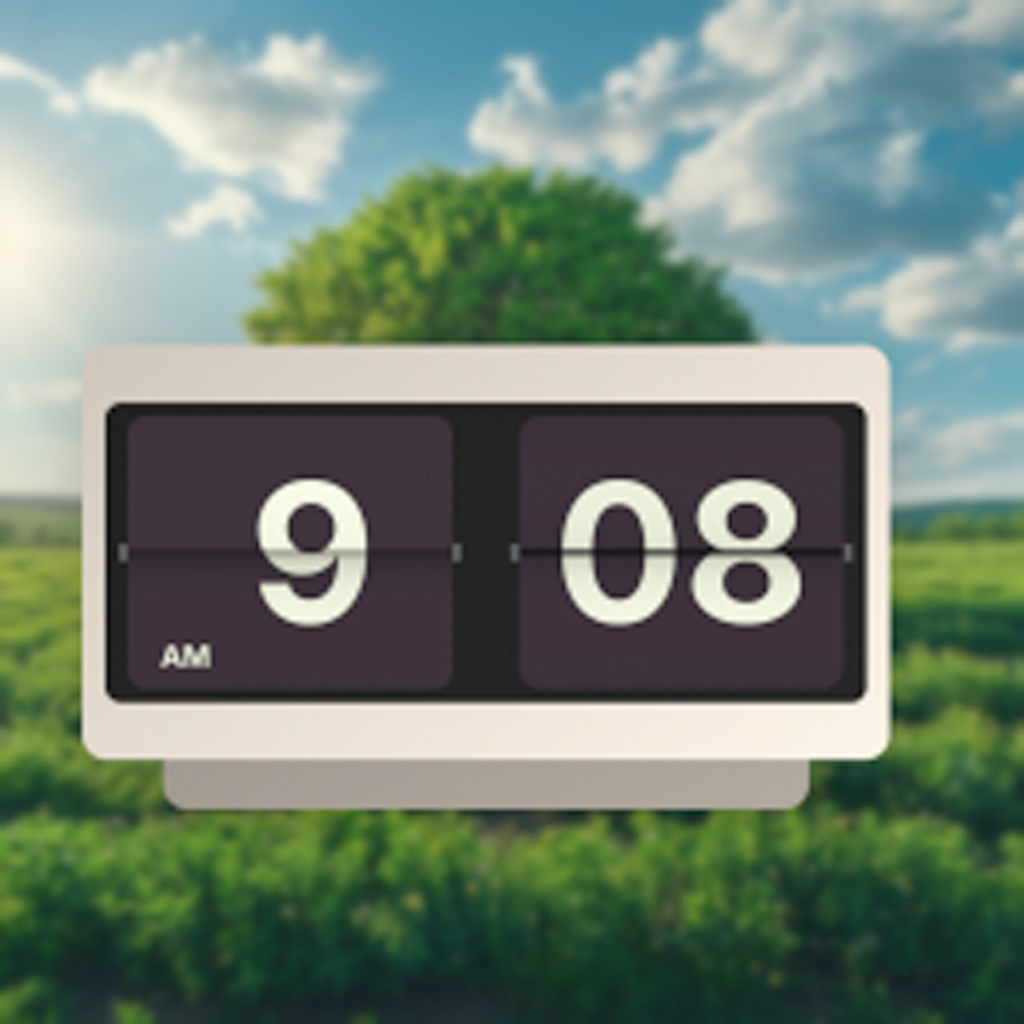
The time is 9:08
